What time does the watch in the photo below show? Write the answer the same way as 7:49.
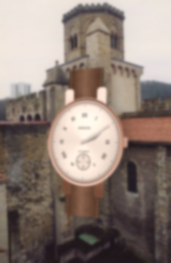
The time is 2:10
